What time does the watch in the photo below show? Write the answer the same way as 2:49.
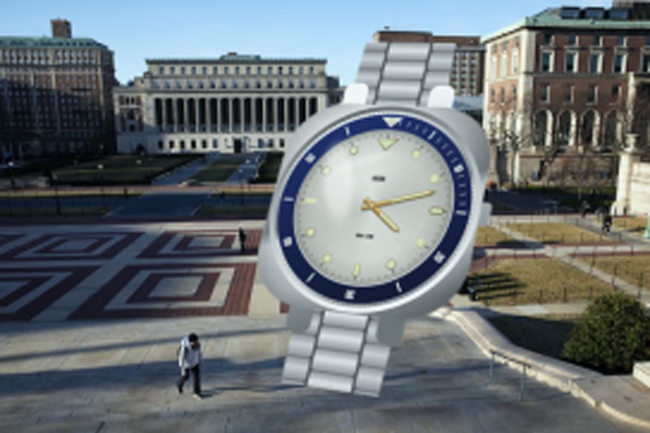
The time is 4:12
